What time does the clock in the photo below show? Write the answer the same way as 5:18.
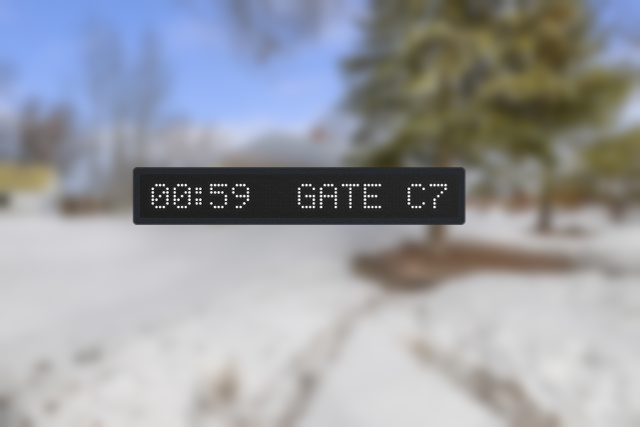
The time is 0:59
